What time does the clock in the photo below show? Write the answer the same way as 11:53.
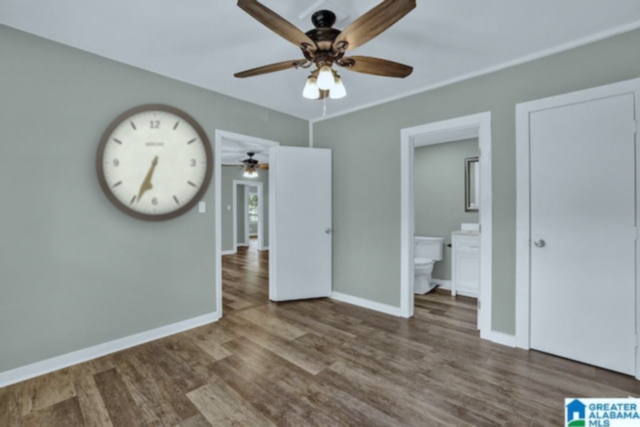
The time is 6:34
